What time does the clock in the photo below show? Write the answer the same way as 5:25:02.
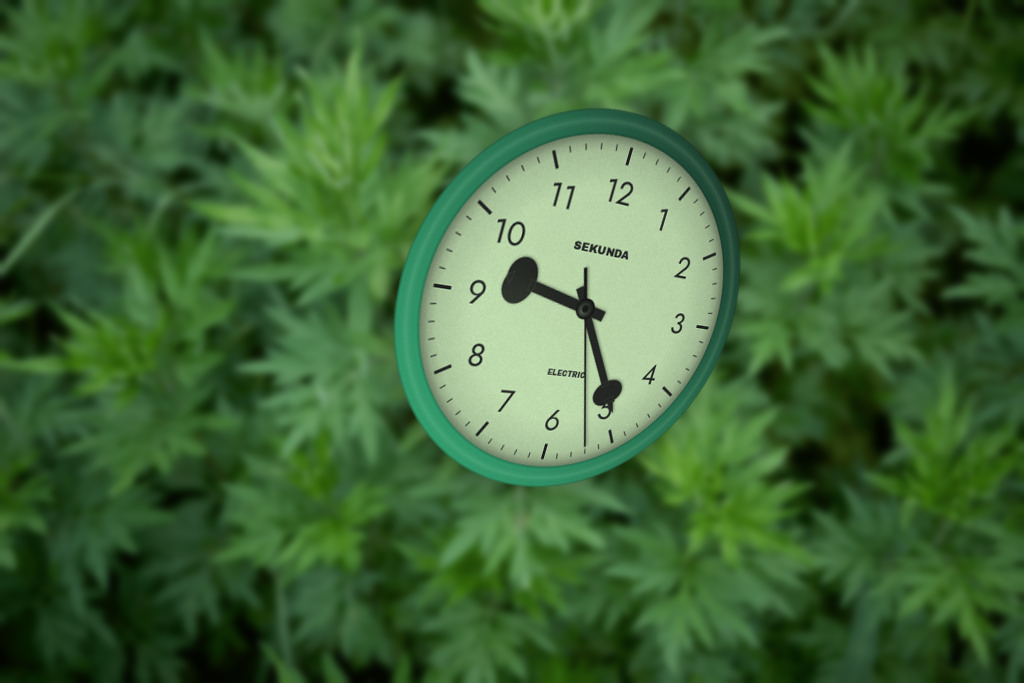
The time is 9:24:27
